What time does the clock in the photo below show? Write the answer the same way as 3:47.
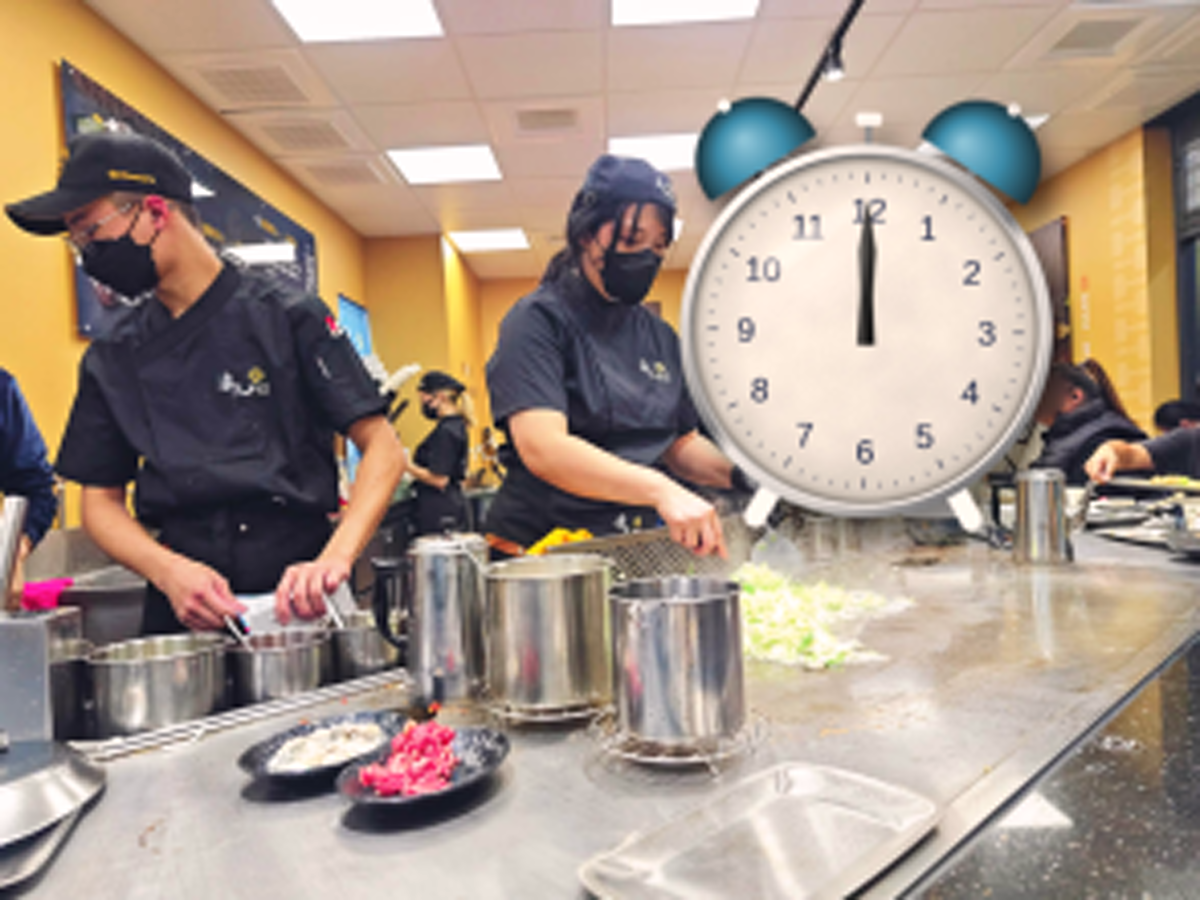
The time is 12:00
